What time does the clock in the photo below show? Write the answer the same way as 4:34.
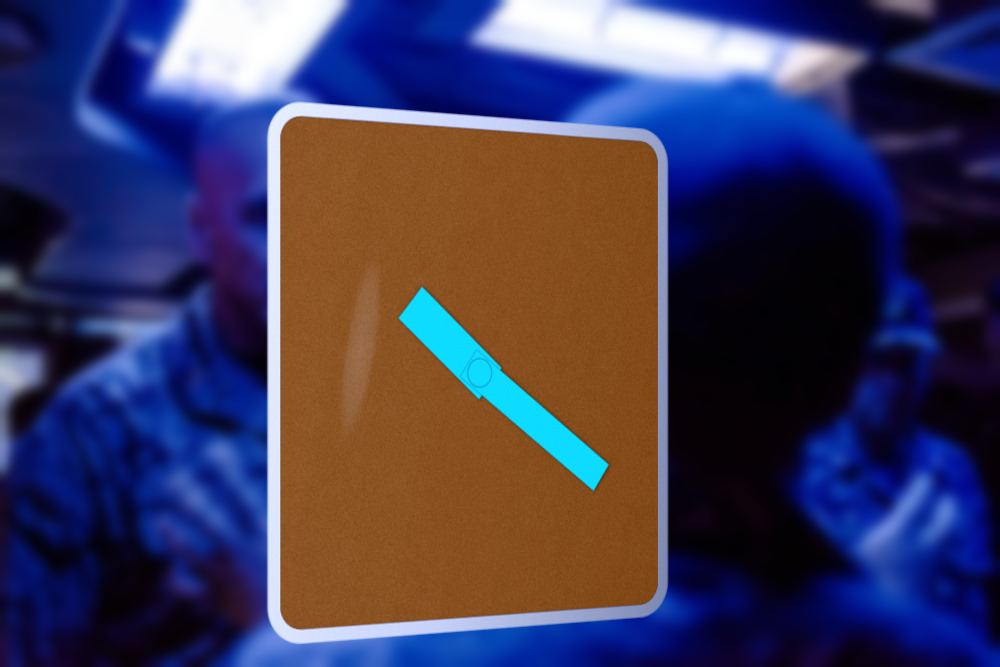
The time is 10:21
